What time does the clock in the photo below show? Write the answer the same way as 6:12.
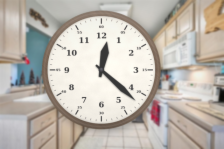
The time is 12:22
